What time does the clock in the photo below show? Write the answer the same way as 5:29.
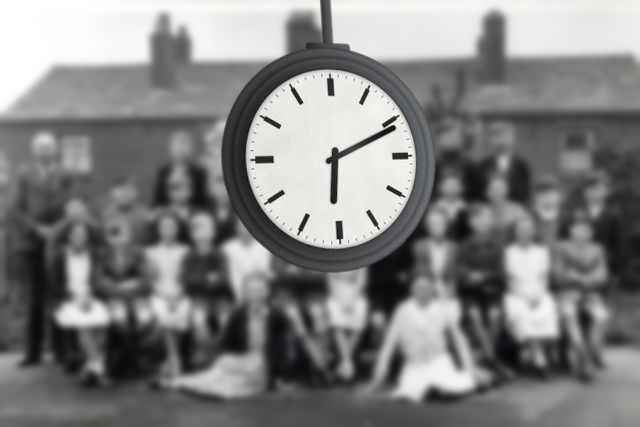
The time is 6:11
